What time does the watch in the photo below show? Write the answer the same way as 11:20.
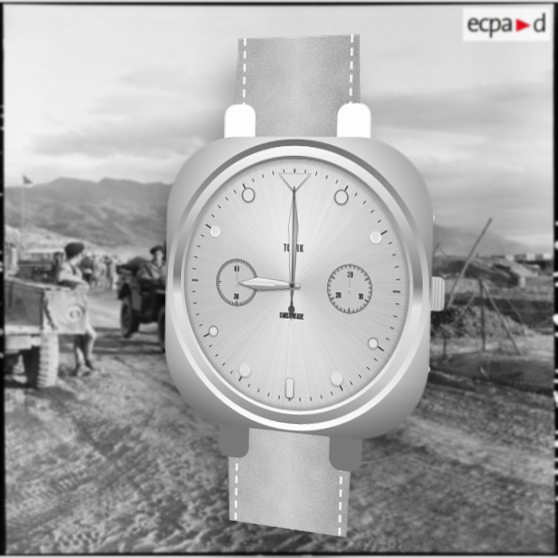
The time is 9:00
